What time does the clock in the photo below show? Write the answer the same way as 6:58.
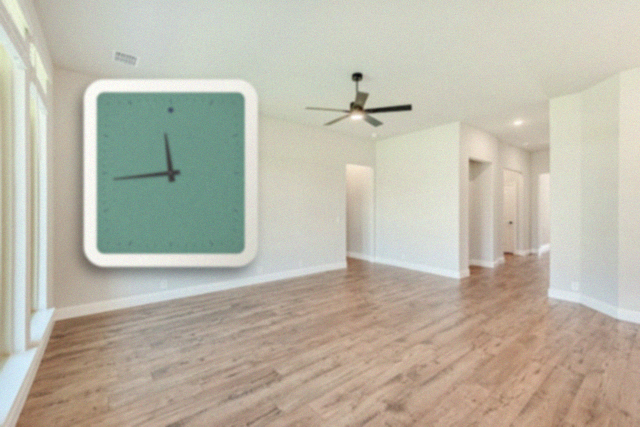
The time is 11:44
